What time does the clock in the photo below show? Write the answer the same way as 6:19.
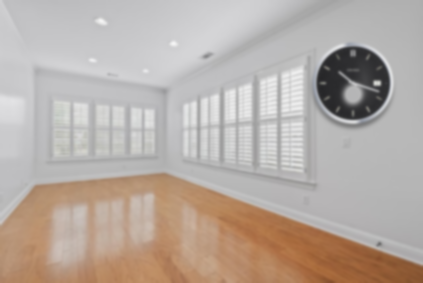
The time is 10:18
